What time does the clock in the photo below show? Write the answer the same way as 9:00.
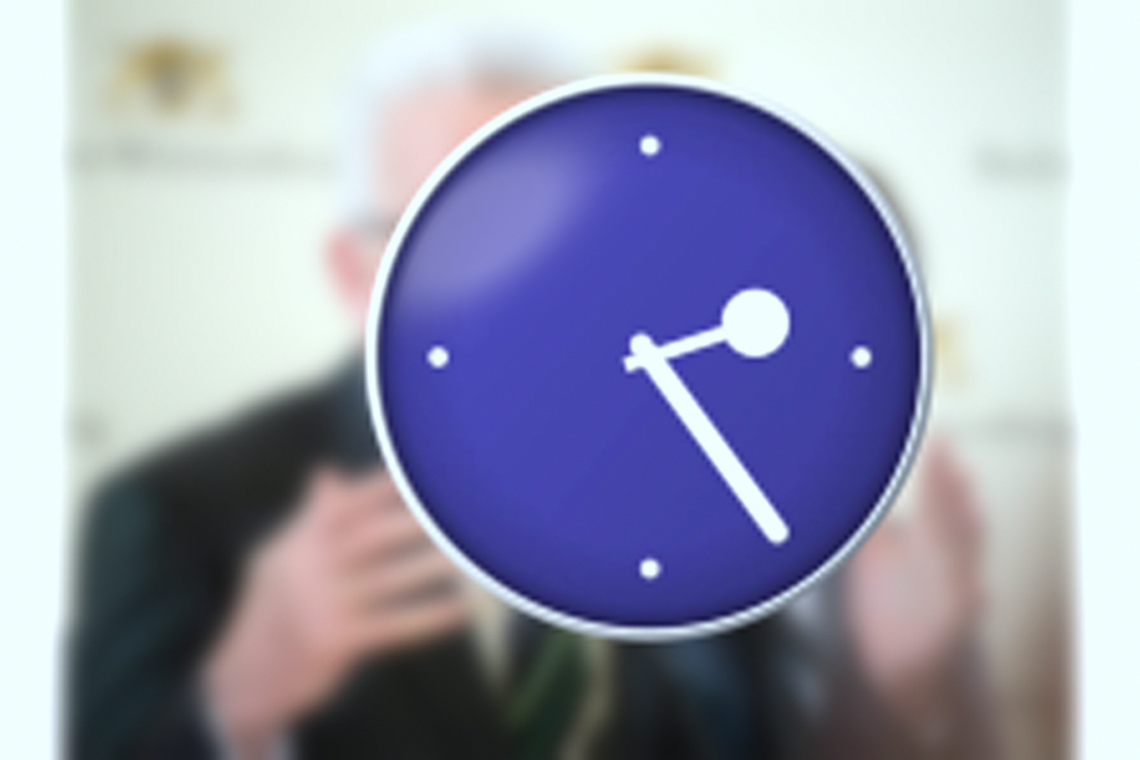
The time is 2:24
